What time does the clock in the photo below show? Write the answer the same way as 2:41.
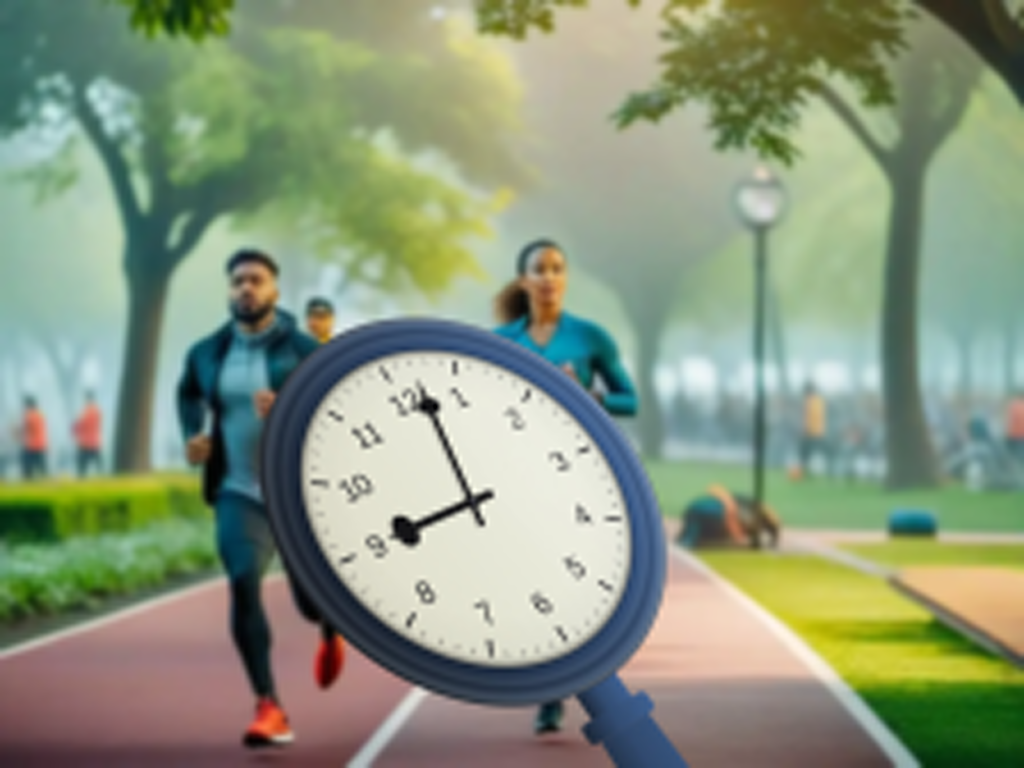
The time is 9:02
